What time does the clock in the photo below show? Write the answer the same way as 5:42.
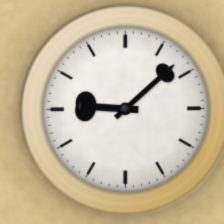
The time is 9:08
